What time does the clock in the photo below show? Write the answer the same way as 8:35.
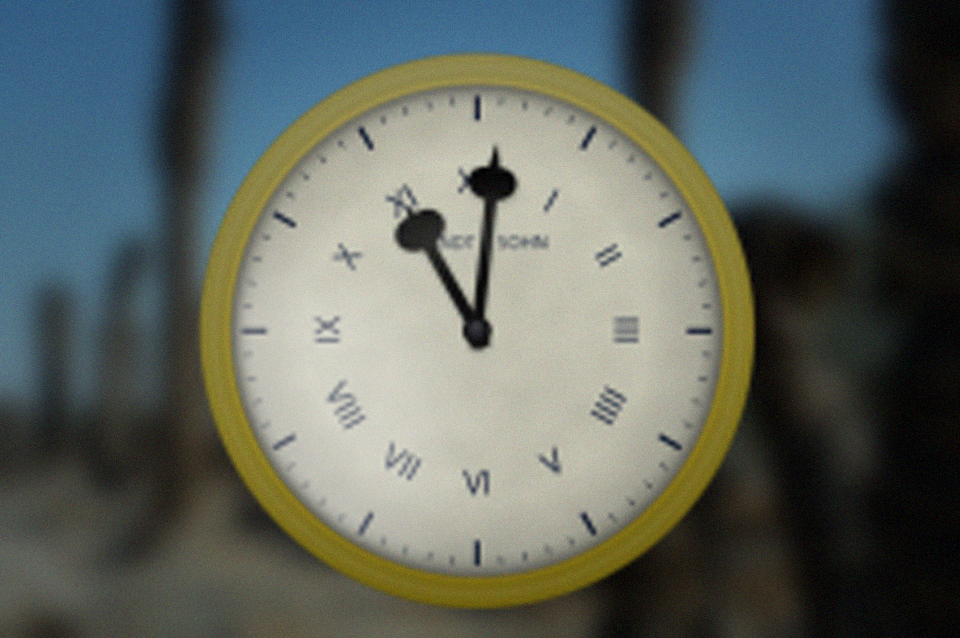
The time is 11:01
